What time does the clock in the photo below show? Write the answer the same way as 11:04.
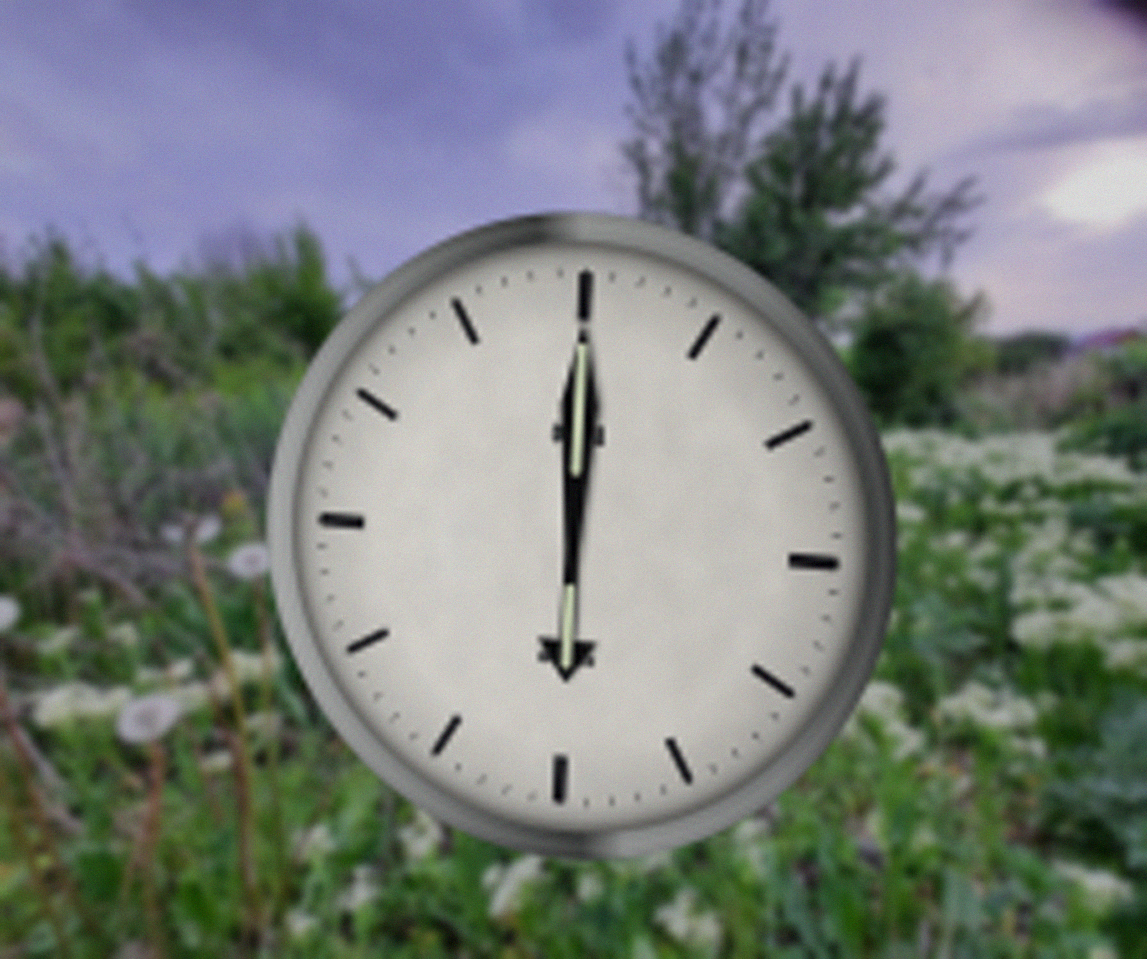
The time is 6:00
